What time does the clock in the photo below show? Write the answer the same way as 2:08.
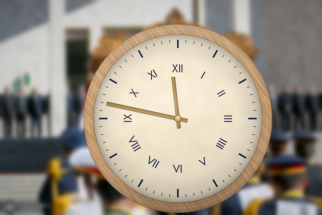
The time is 11:47
